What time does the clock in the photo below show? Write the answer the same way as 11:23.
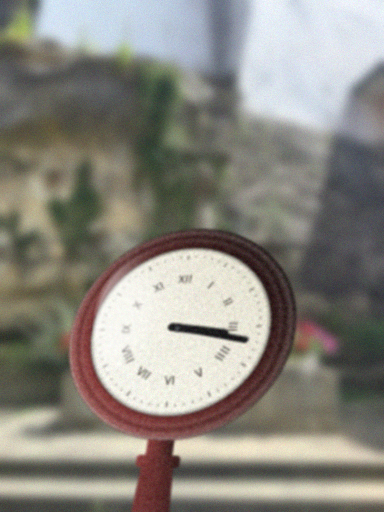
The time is 3:17
